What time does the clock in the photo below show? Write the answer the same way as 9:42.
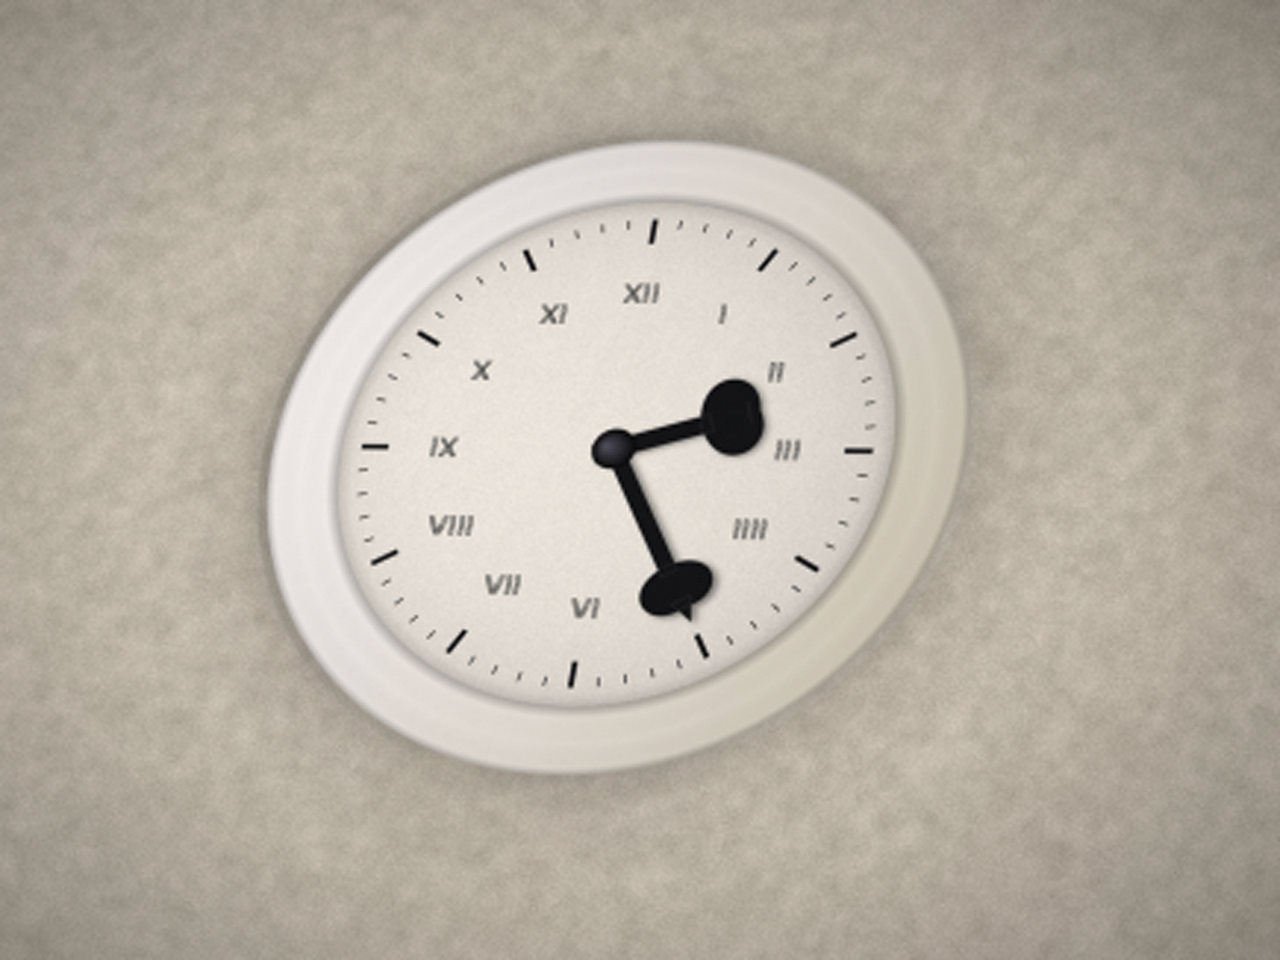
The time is 2:25
